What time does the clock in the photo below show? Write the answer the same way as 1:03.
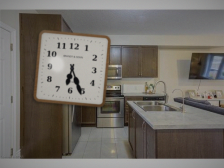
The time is 6:26
